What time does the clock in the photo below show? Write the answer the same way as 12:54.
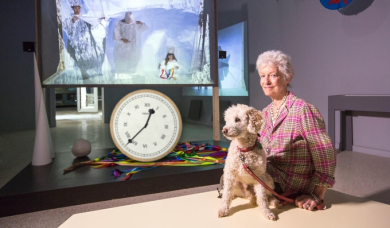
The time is 12:37
